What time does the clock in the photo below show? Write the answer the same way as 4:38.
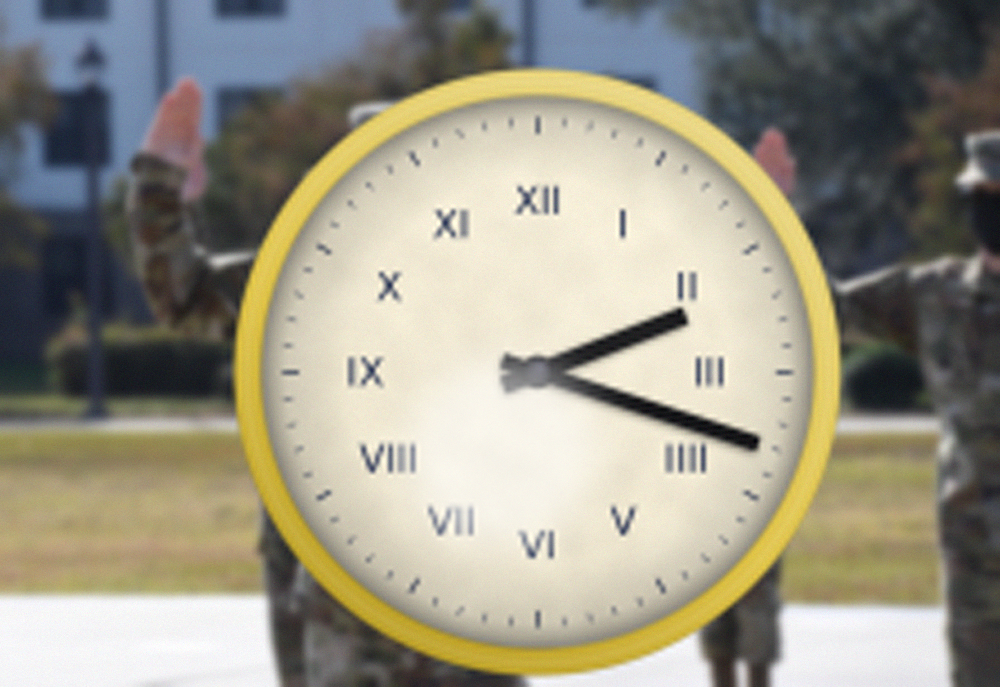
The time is 2:18
